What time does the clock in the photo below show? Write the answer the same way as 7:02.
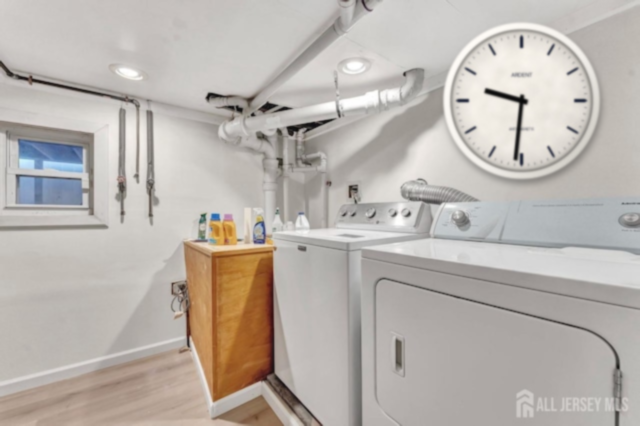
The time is 9:31
